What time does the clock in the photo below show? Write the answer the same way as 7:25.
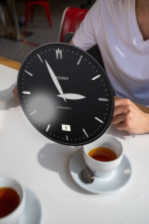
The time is 2:56
